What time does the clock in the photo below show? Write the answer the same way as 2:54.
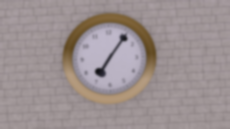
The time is 7:06
